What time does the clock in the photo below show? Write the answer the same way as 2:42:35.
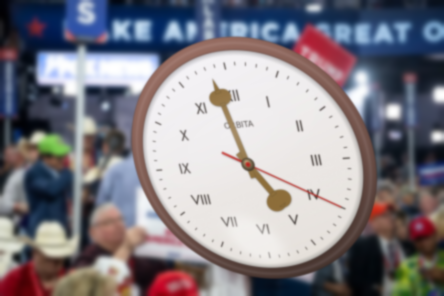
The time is 4:58:20
